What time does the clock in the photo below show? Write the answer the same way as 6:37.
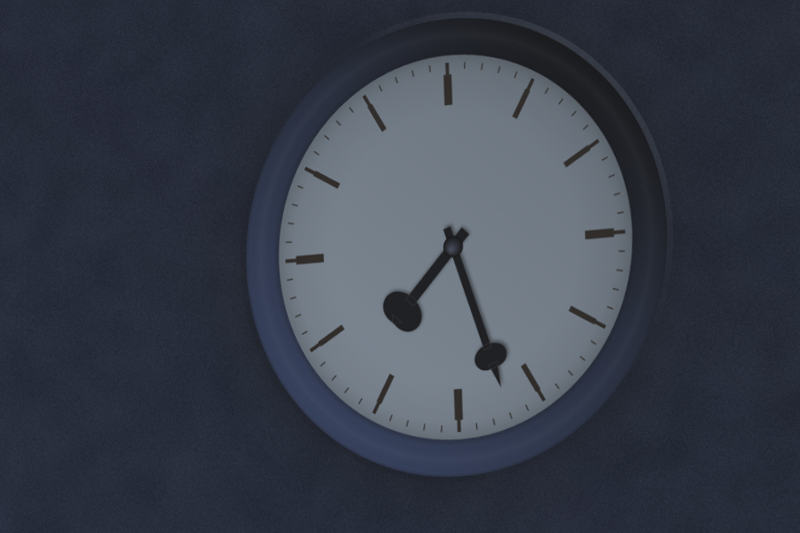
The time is 7:27
